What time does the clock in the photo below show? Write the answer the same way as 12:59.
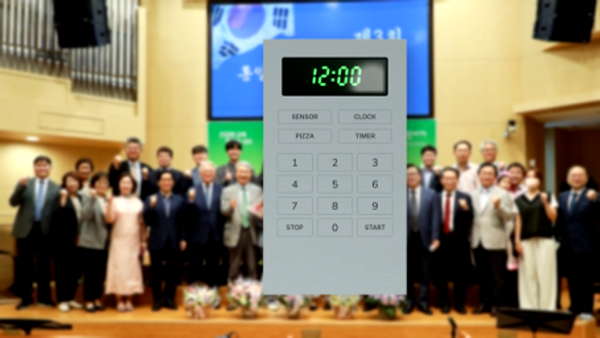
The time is 12:00
